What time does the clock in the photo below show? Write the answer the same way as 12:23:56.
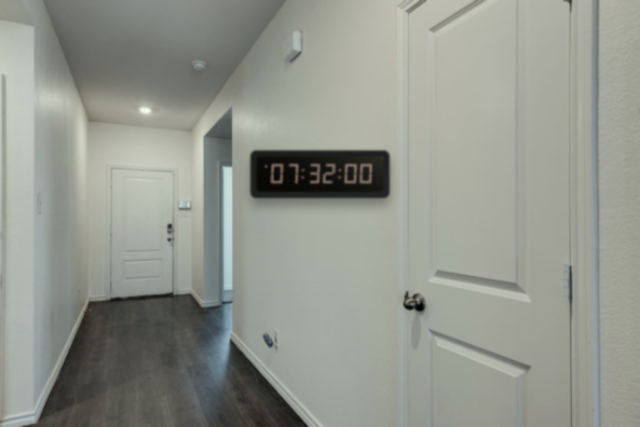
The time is 7:32:00
